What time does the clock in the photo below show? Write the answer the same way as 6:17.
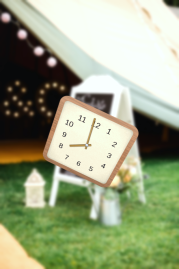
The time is 7:59
